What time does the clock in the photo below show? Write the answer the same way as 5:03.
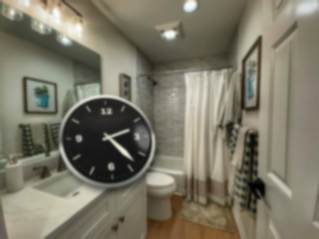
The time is 2:23
